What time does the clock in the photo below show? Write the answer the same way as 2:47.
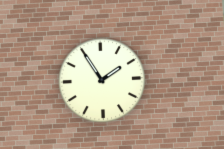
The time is 1:55
